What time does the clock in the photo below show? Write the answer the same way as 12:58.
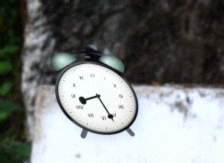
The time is 8:27
